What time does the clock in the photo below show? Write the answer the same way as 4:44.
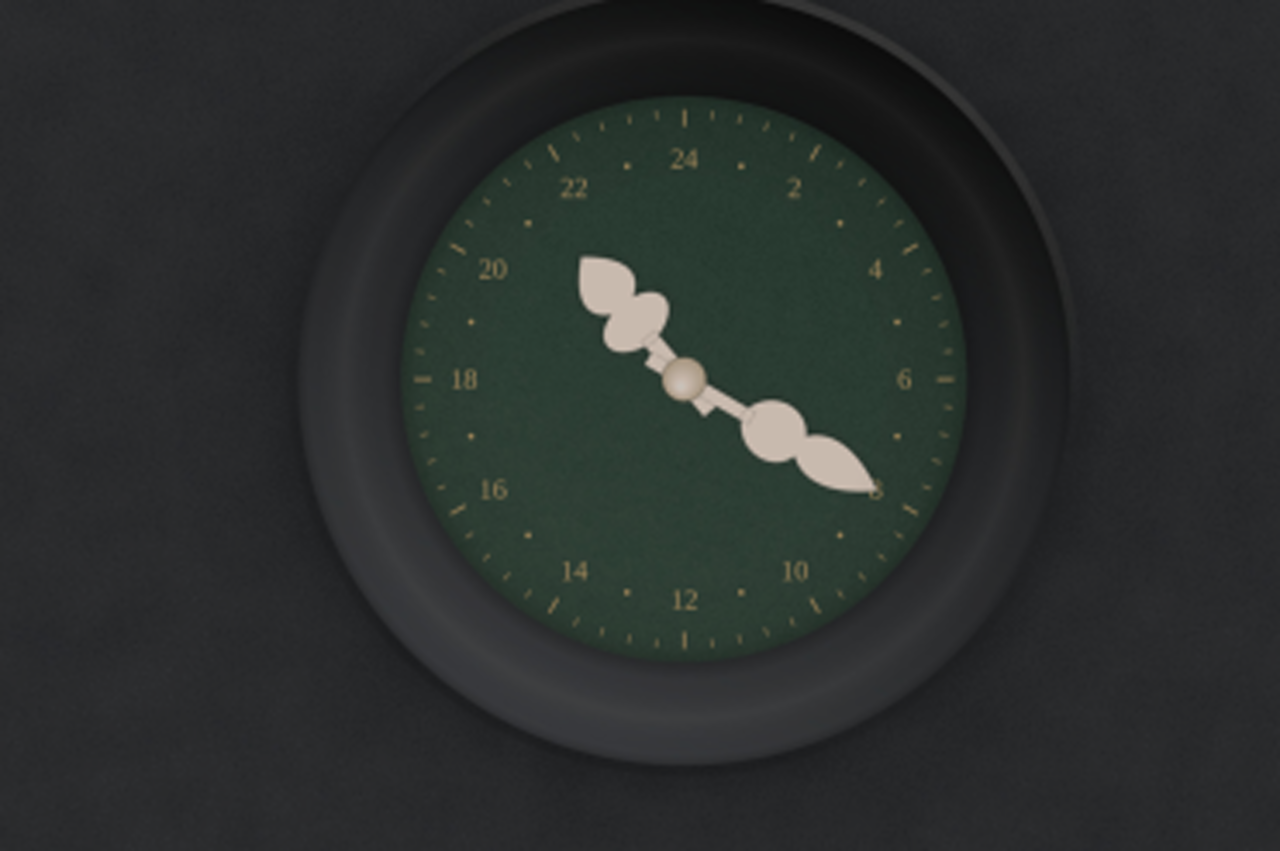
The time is 21:20
